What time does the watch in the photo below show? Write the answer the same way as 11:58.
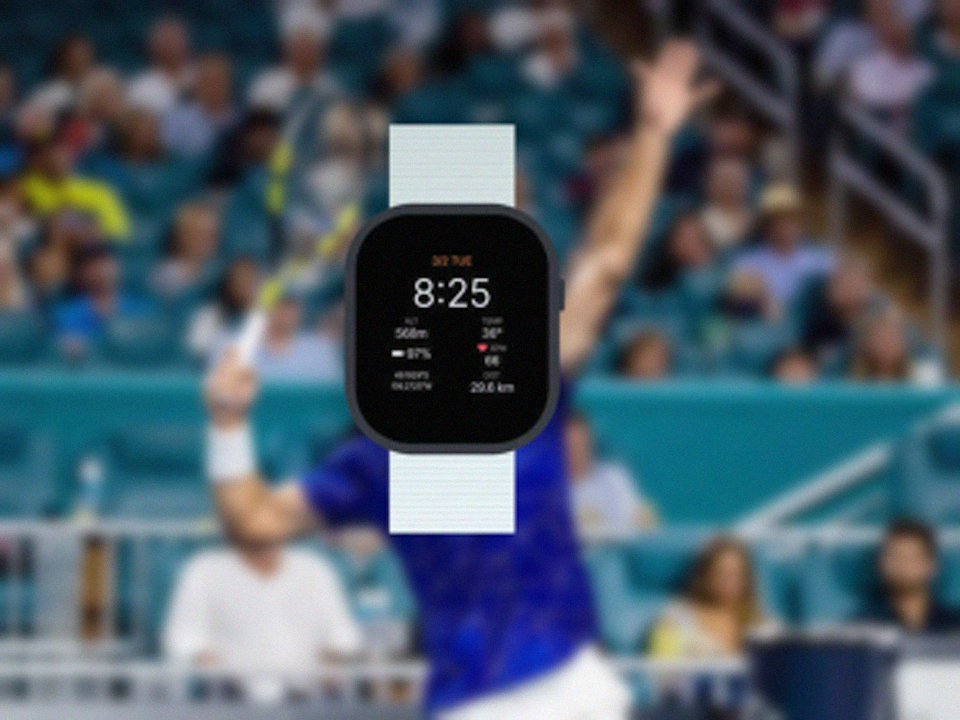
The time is 8:25
